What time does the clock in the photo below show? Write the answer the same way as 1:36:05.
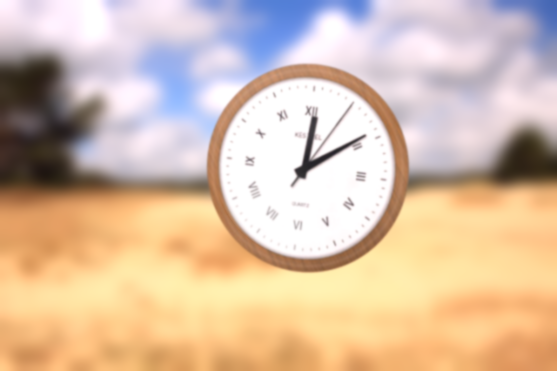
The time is 12:09:05
